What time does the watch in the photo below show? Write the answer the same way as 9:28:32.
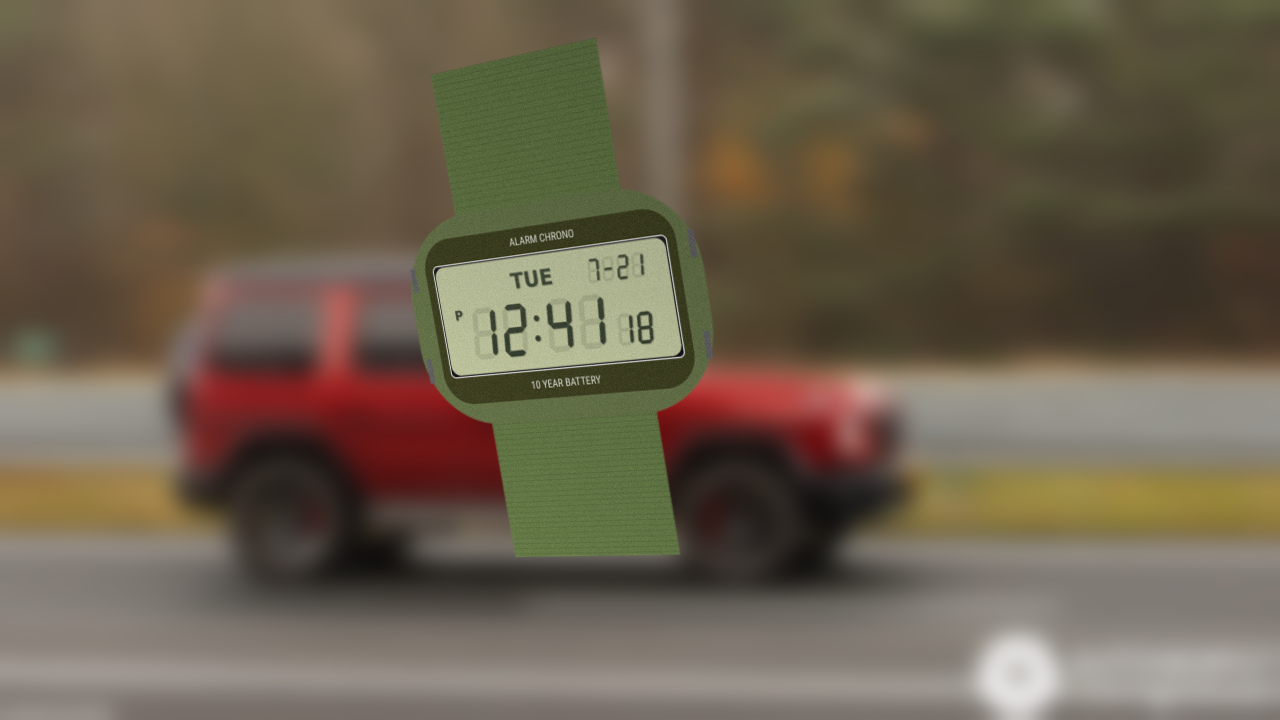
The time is 12:41:18
